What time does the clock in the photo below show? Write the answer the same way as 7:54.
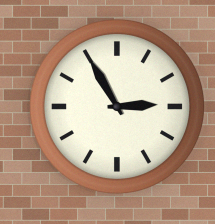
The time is 2:55
